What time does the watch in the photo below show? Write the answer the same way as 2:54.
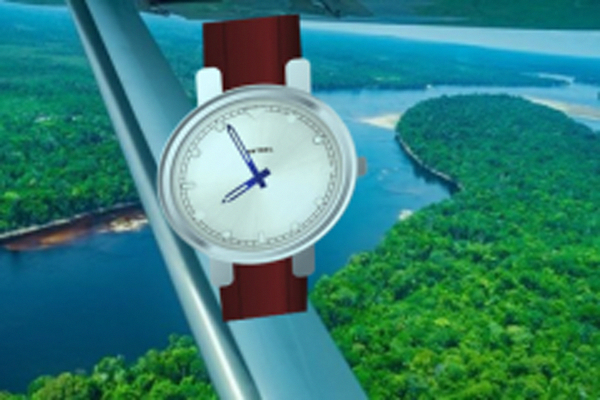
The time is 7:56
